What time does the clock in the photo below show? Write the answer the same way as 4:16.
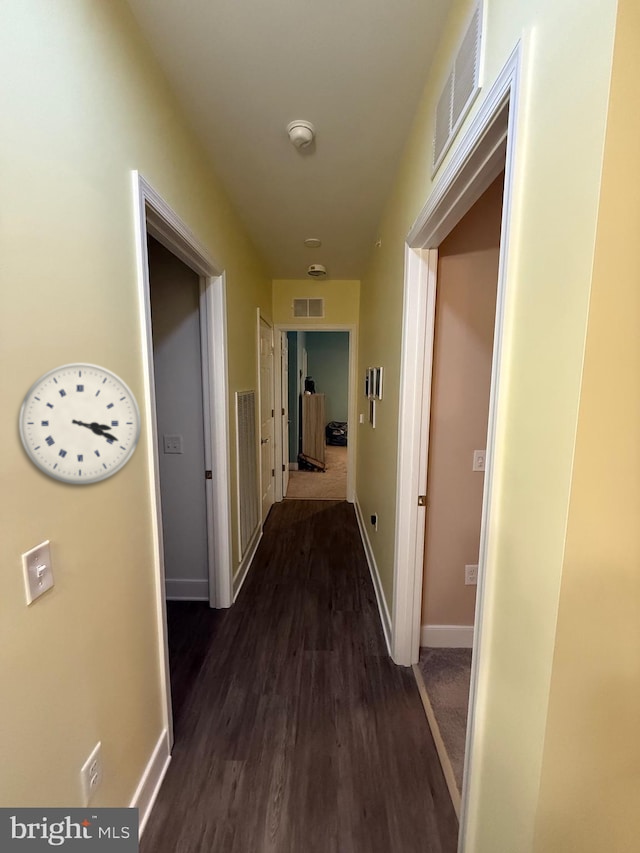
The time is 3:19
